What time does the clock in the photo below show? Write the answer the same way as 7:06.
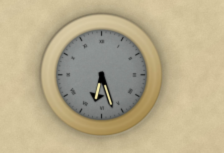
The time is 6:27
